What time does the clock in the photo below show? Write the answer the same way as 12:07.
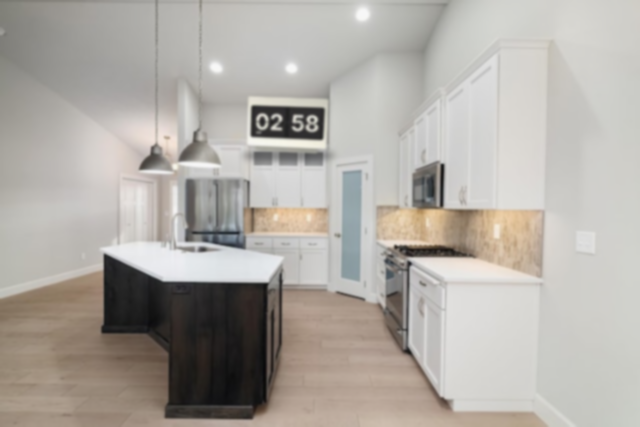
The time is 2:58
